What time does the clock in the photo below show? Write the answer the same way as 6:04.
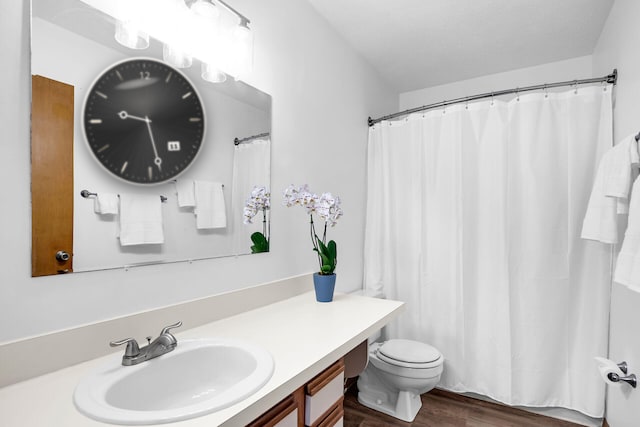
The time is 9:28
